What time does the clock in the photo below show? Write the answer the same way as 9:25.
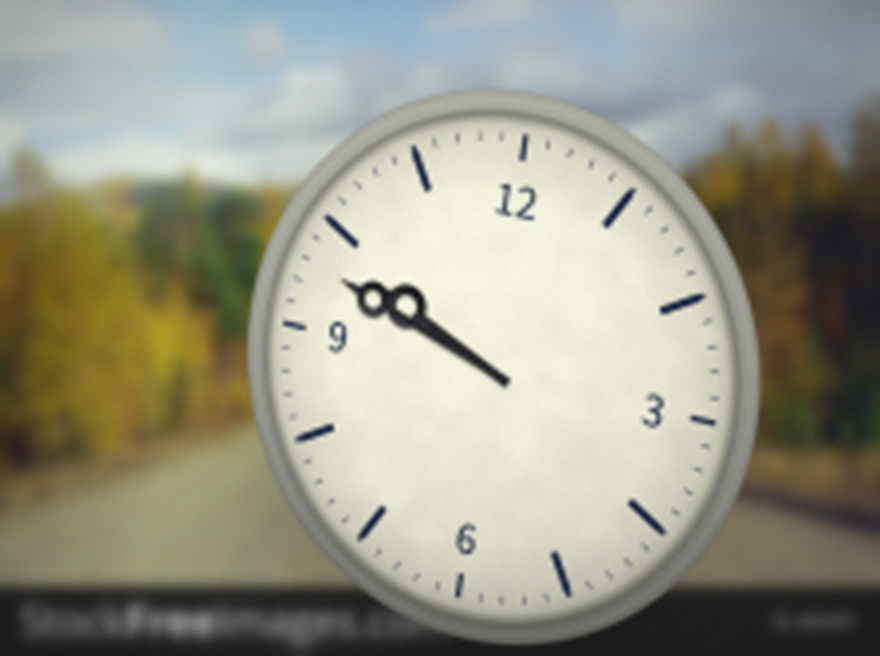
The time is 9:48
